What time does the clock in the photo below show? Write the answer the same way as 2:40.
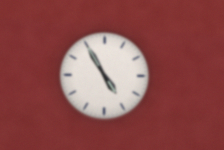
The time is 4:55
